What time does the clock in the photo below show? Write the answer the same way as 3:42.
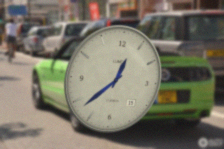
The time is 12:38
